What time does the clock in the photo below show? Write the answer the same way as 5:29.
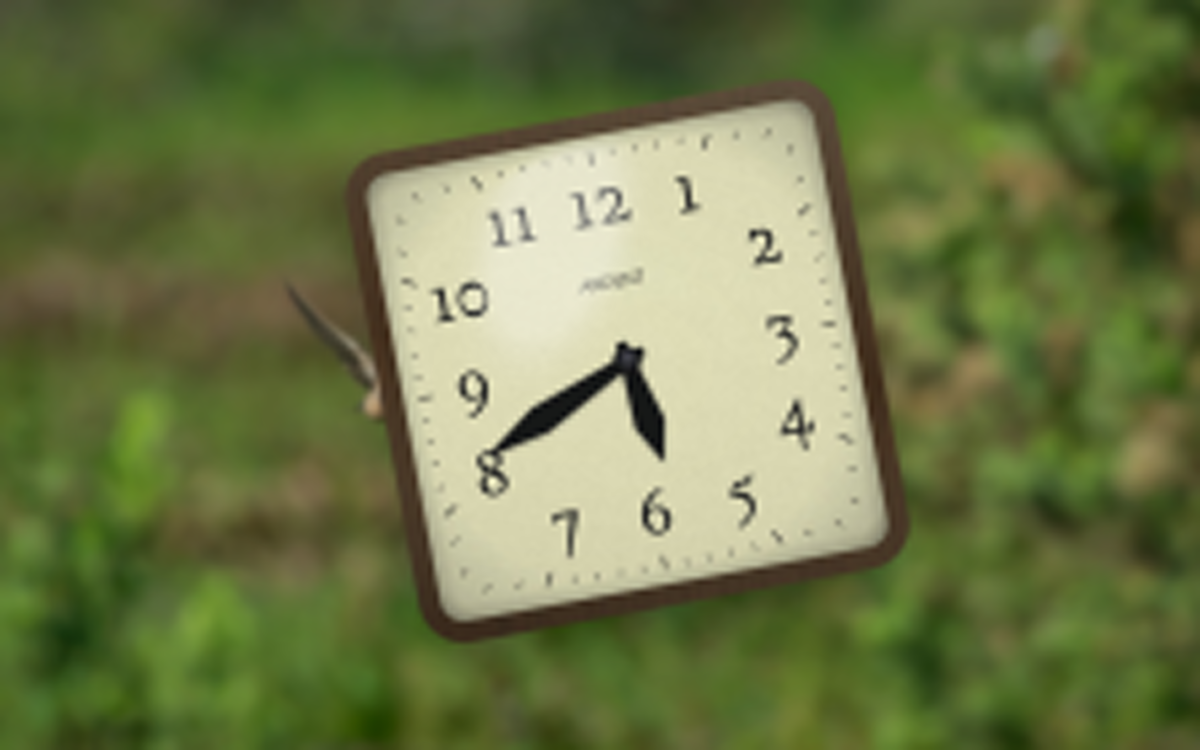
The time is 5:41
